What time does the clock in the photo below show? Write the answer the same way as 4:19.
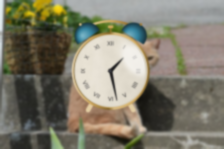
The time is 1:28
